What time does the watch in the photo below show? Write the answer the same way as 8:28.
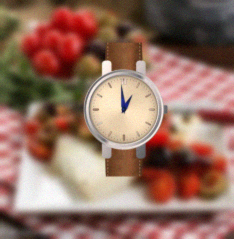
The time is 12:59
